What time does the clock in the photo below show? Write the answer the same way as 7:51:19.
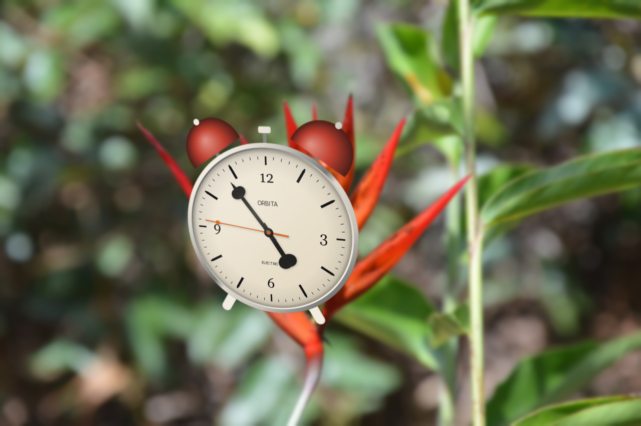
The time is 4:53:46
